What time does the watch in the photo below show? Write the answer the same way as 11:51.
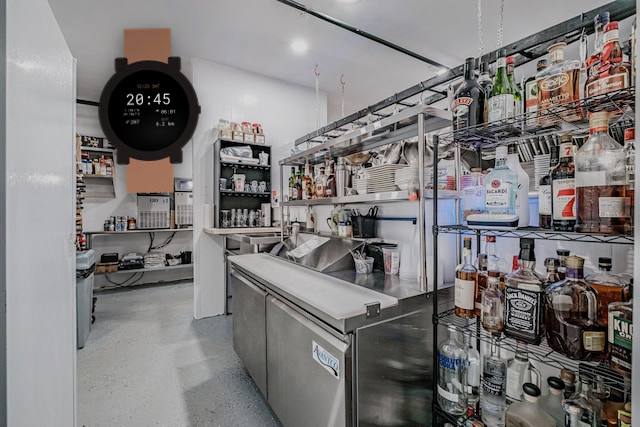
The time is 20:45
